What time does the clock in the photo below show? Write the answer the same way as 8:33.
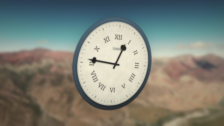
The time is 12:46
